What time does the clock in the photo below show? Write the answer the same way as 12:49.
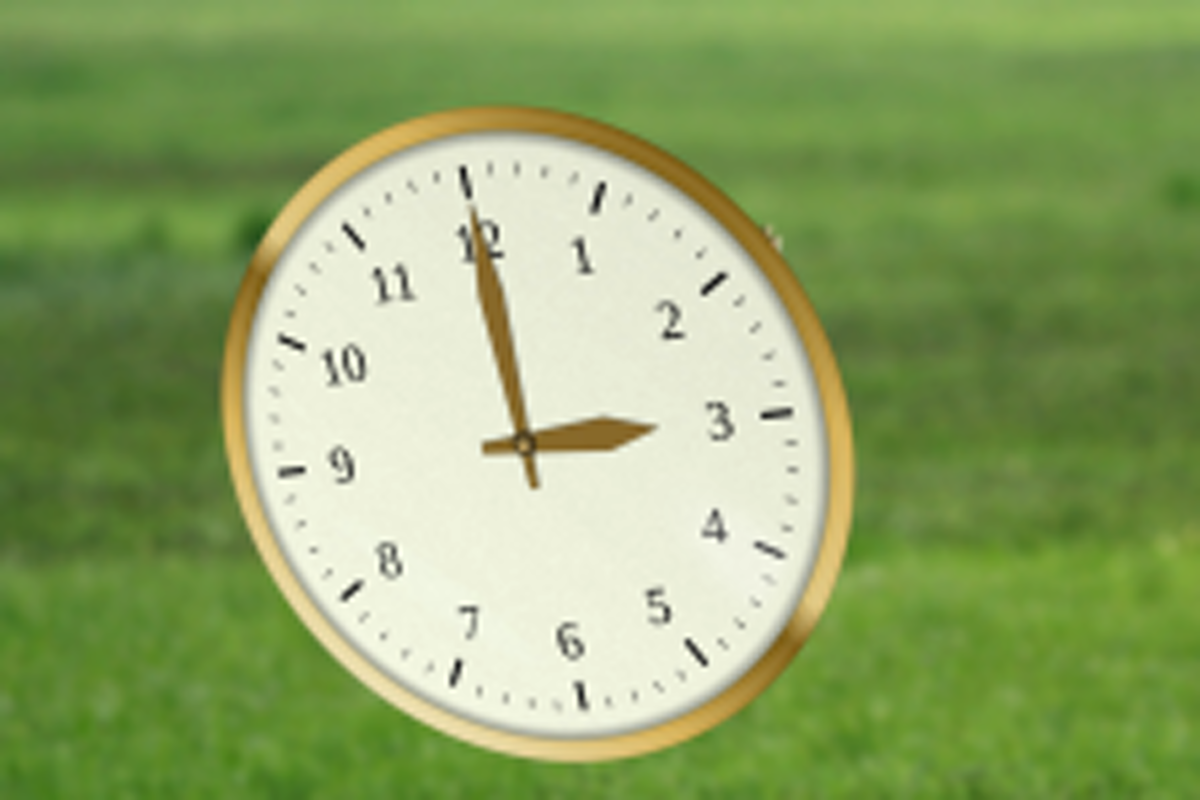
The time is 3:00
